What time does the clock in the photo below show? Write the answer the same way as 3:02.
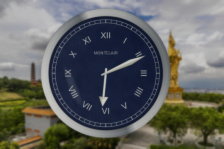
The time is 6:11
